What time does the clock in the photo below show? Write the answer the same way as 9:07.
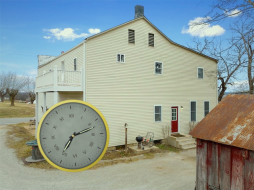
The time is 7:12
